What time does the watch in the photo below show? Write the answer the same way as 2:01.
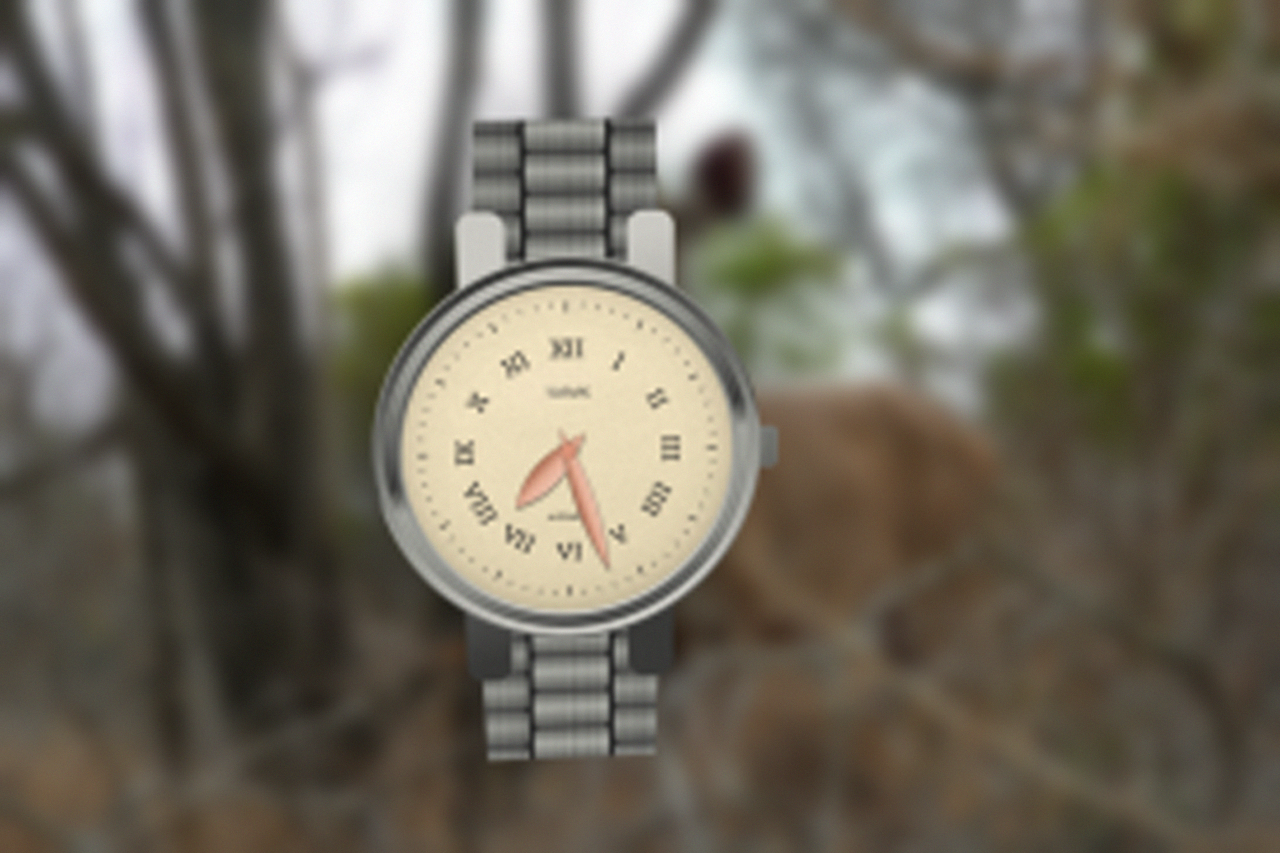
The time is 7:27
